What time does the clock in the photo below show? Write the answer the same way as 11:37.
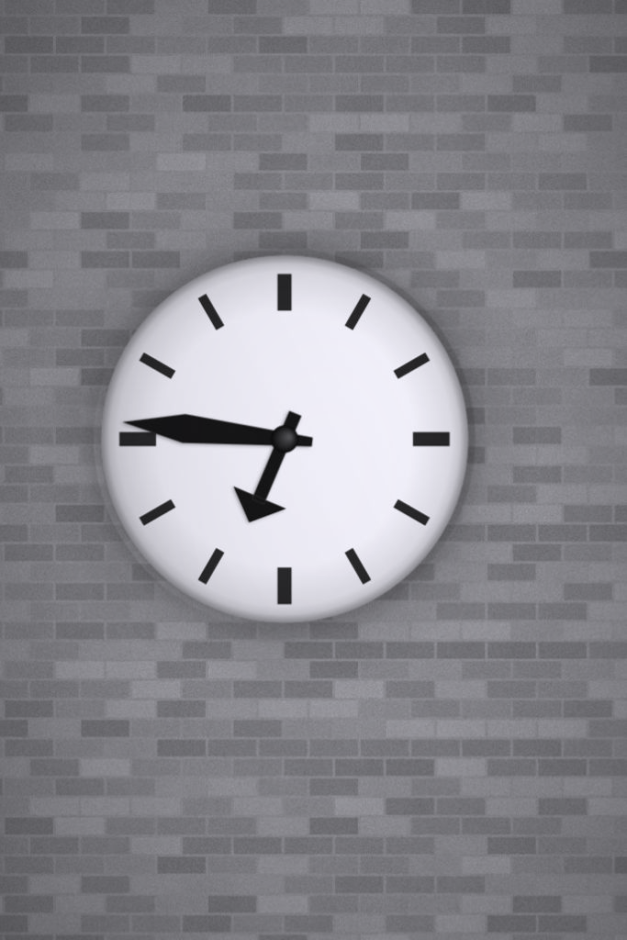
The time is 6:46
